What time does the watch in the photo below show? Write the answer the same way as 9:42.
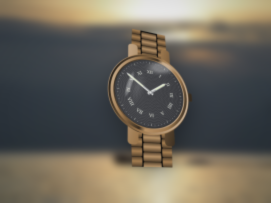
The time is 1:51
